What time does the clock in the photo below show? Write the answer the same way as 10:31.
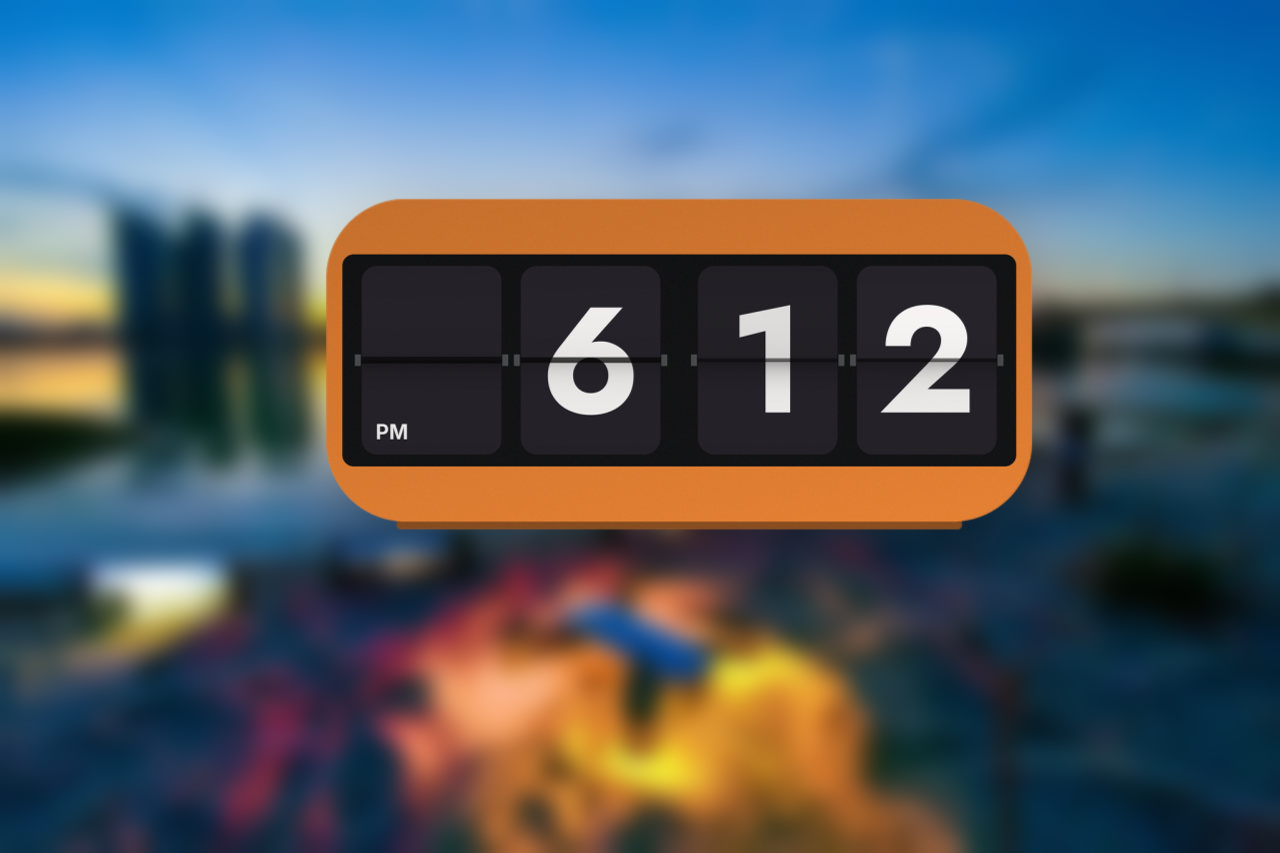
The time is 6:12
